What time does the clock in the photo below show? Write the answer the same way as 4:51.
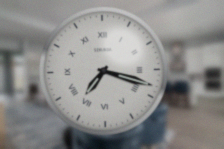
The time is 7:18
